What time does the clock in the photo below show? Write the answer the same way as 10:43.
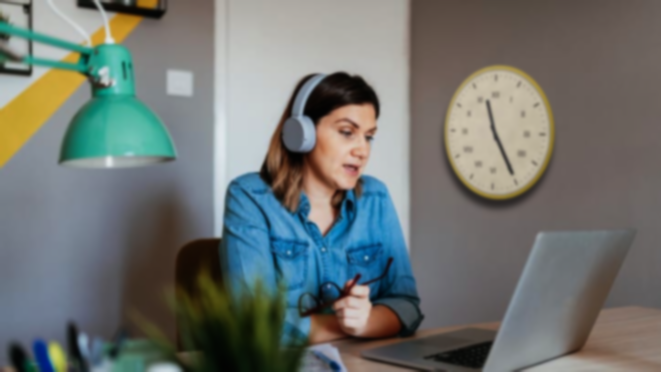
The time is 11:25
